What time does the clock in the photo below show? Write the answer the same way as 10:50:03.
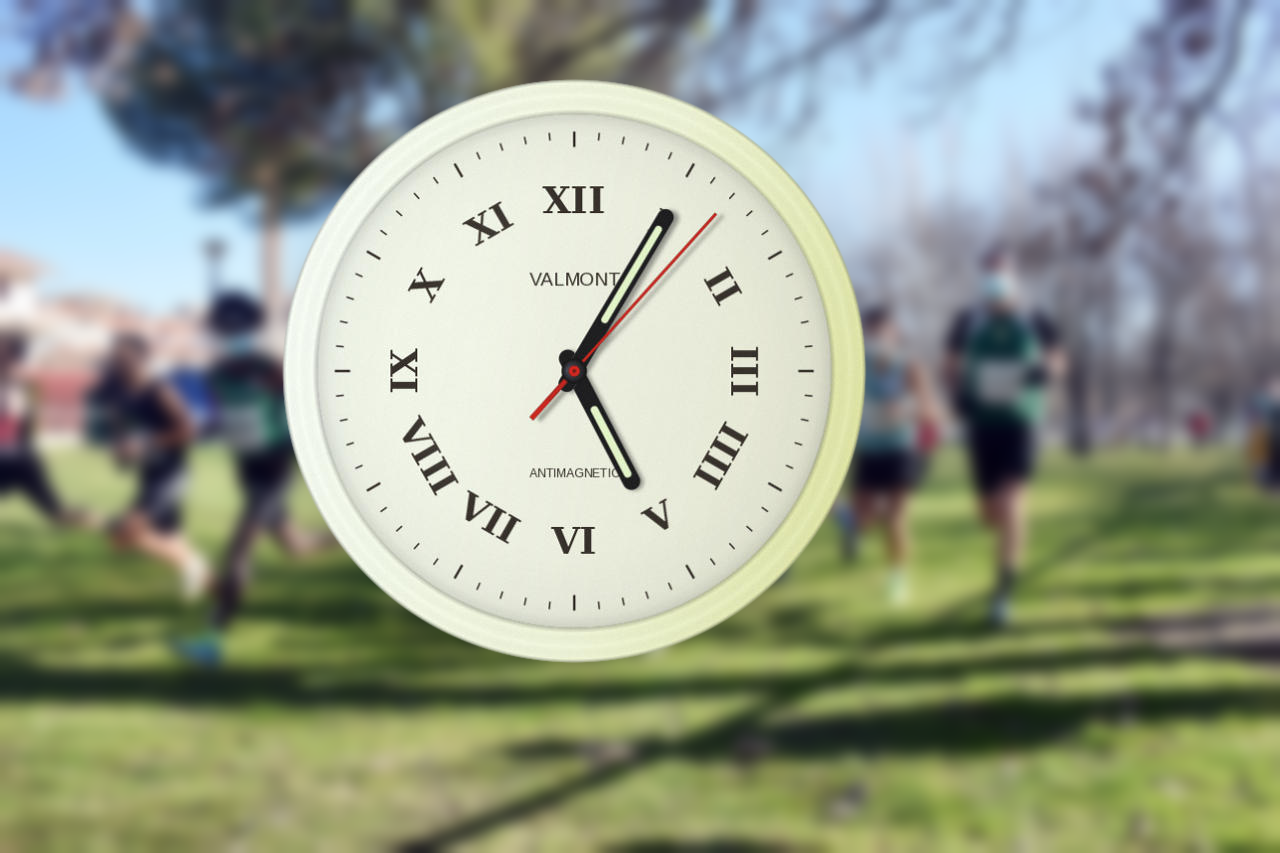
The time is 5:05:07
